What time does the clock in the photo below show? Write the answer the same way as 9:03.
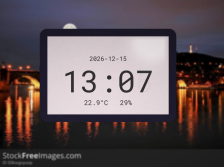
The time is 13:07
